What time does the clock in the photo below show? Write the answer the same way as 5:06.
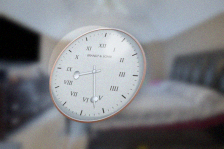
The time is 8:27
